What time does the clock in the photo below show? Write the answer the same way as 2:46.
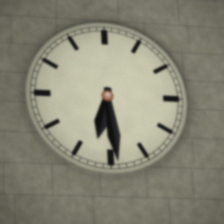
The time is 6:29
